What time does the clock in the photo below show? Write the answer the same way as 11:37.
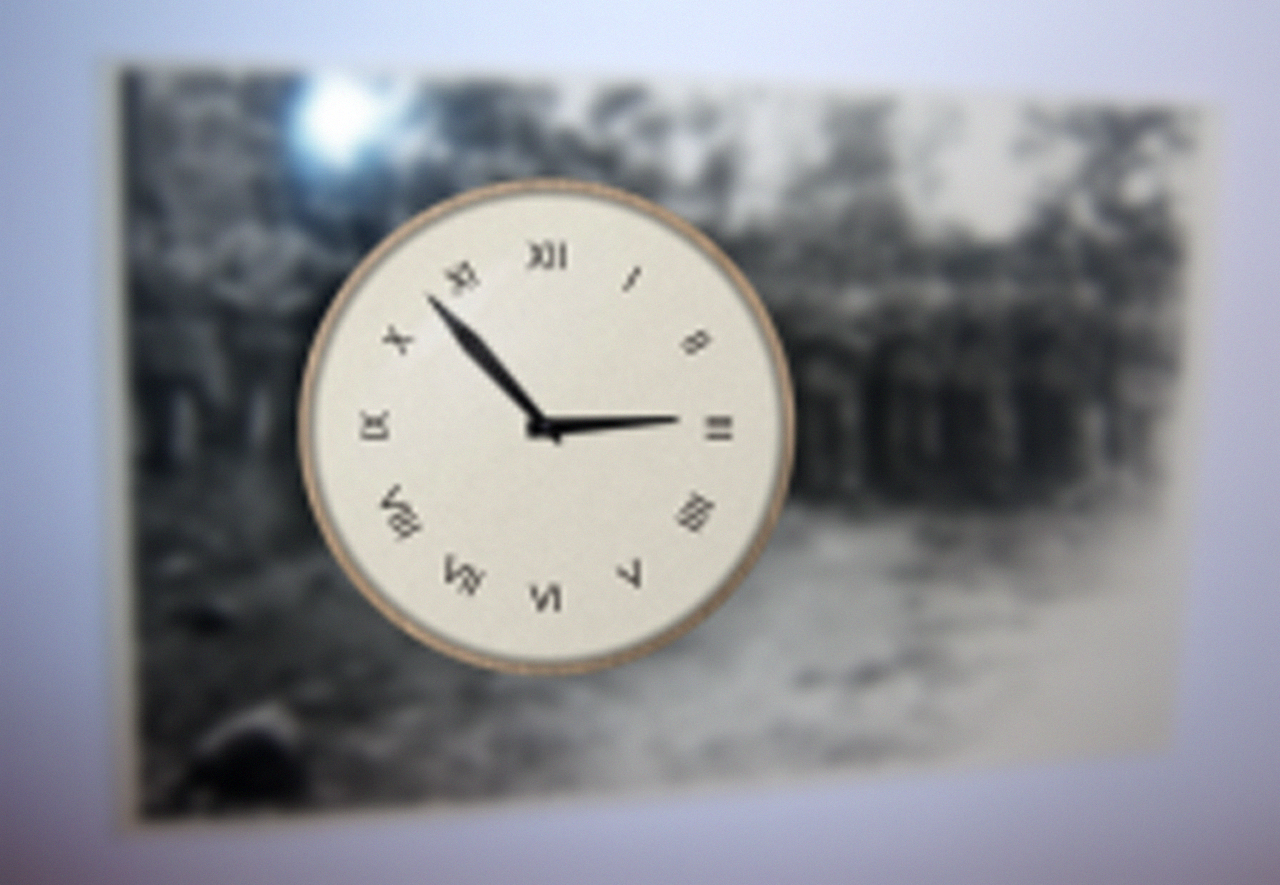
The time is 2:53
